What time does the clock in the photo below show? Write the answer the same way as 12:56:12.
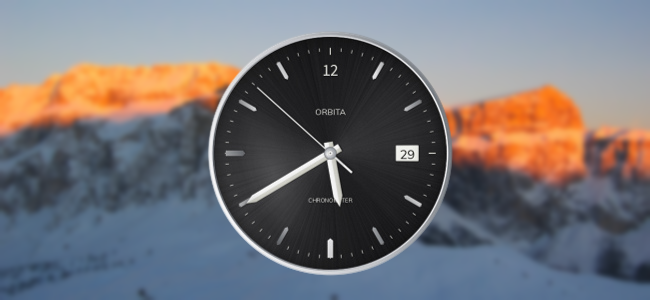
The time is 5:39:52
